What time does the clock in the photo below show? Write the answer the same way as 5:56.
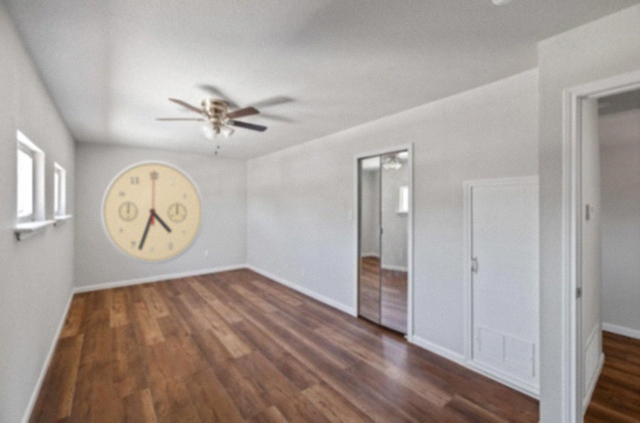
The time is 4:33
